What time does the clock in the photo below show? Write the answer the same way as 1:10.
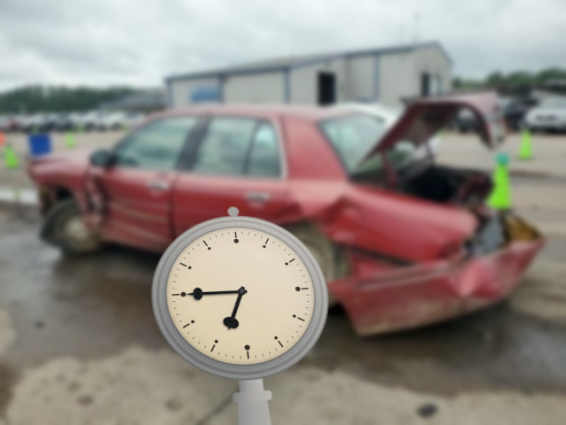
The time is 6:45
